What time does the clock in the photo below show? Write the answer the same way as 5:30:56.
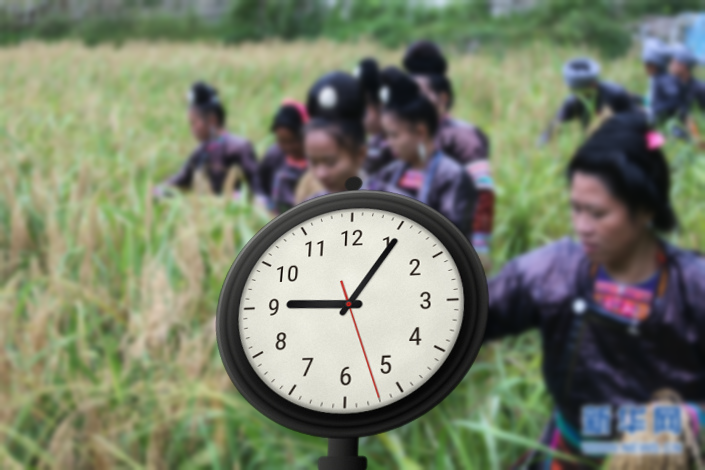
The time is 9:05:27
